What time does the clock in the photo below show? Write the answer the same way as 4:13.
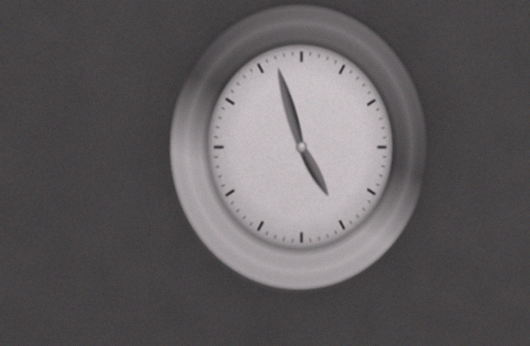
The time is 4:57
